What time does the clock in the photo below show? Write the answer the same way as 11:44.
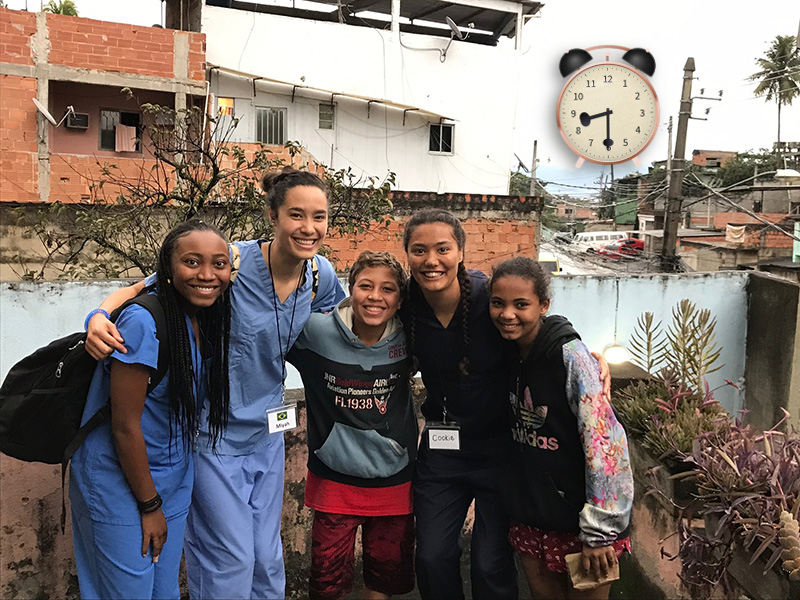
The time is 8:30
